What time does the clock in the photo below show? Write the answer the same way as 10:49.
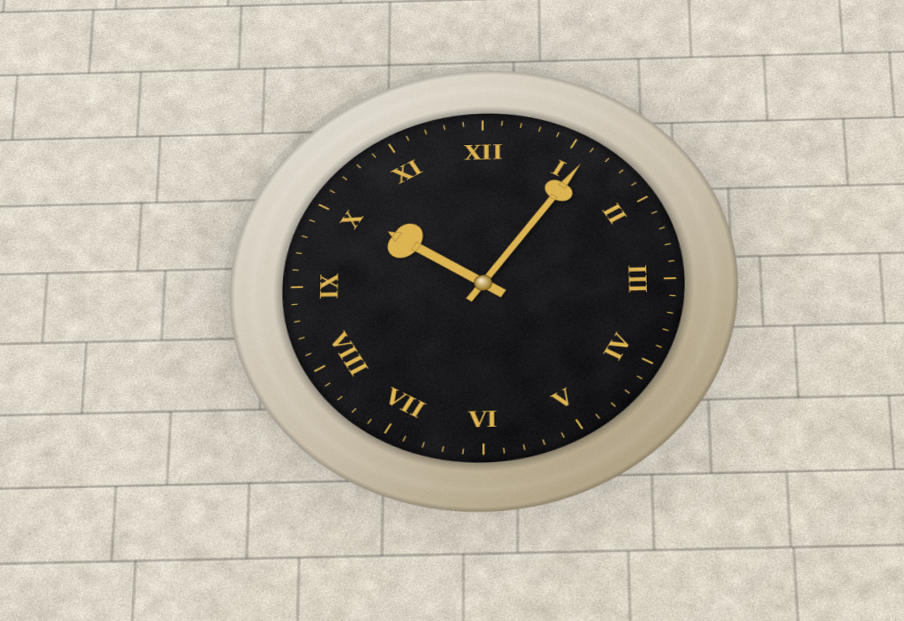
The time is 10:06
